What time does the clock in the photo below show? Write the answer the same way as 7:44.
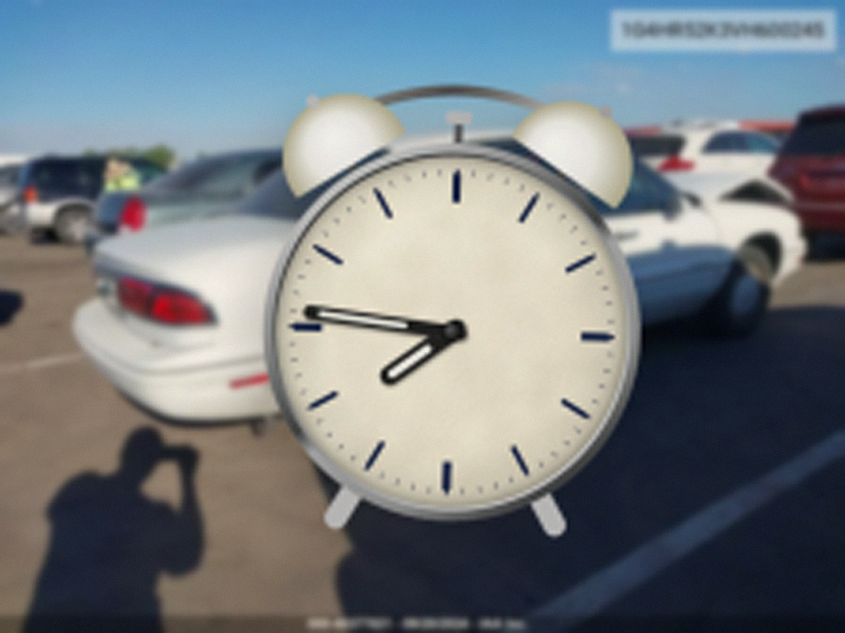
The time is 7:46
